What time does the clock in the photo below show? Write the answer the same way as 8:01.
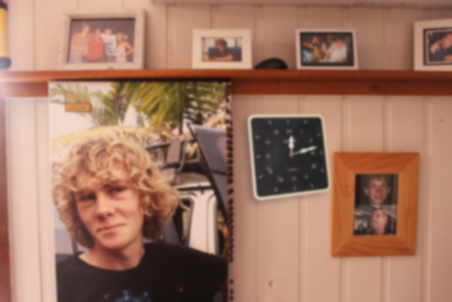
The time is 12:13
